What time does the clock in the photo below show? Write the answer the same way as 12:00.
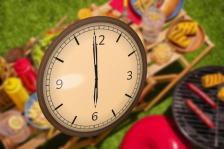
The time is 5:59
